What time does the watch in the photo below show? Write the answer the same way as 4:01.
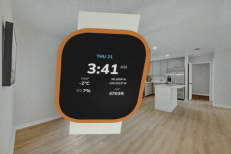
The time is 3:41
